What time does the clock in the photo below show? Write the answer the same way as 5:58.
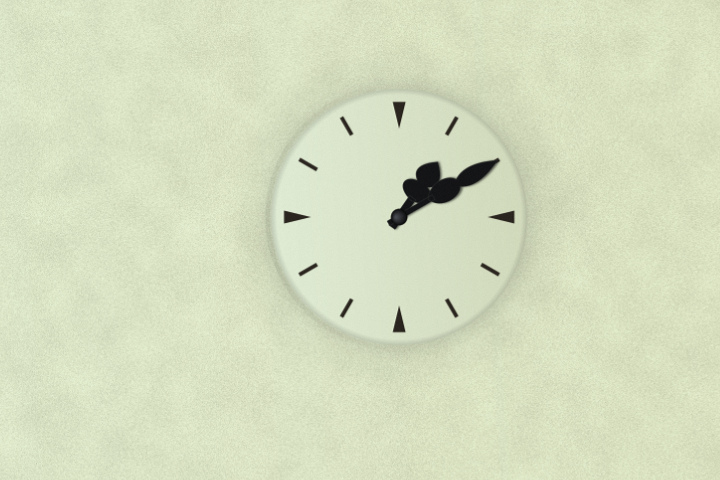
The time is 1:10
